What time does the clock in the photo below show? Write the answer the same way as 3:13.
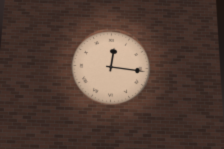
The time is 12:16
